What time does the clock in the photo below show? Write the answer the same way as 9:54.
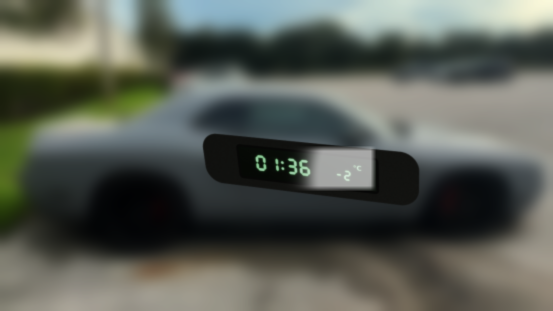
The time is 1:36
